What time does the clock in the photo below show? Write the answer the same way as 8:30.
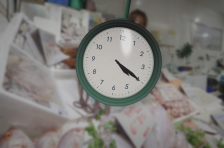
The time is 4:20
